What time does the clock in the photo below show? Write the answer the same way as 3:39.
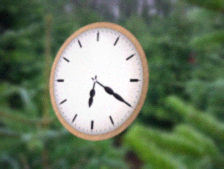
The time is 6:20
